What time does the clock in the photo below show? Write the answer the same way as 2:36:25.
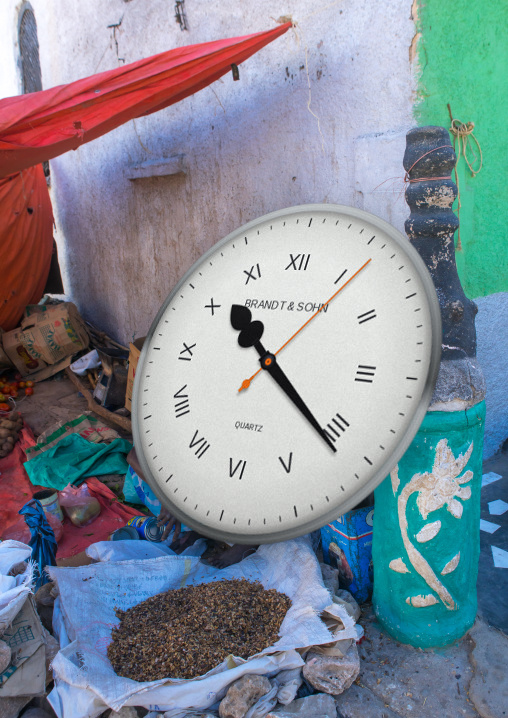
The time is 10:21:06
